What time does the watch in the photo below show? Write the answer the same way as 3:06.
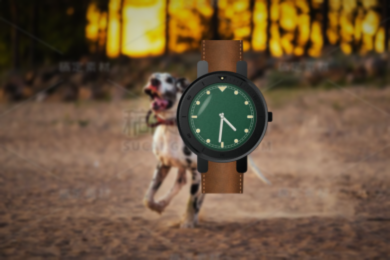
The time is 4:31
